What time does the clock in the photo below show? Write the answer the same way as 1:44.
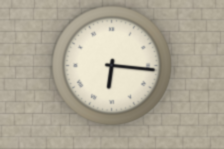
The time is 6:16
